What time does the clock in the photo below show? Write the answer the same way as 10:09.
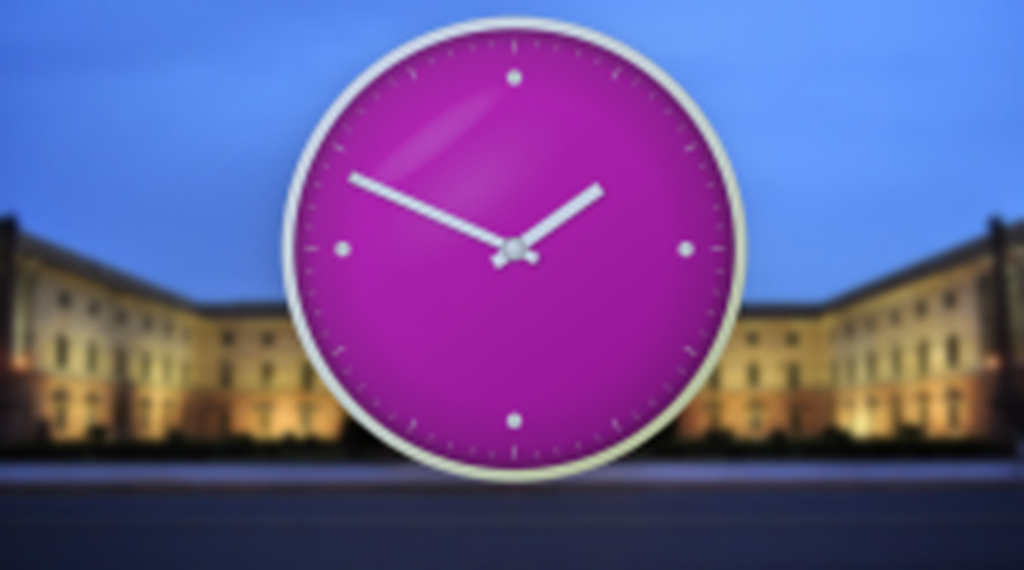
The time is 1:49
